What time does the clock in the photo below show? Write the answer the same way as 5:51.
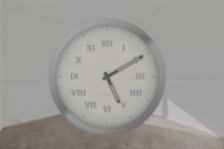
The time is 5:10
